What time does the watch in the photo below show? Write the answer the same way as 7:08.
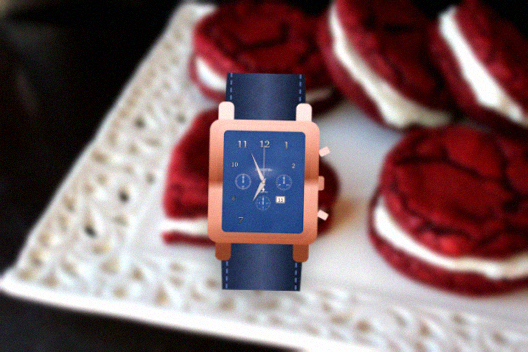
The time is 6:56
